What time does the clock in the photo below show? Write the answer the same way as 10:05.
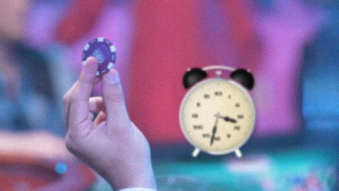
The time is 3:32
